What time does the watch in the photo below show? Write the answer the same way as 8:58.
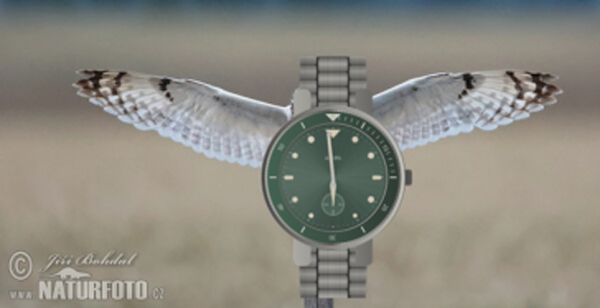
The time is 5:59
